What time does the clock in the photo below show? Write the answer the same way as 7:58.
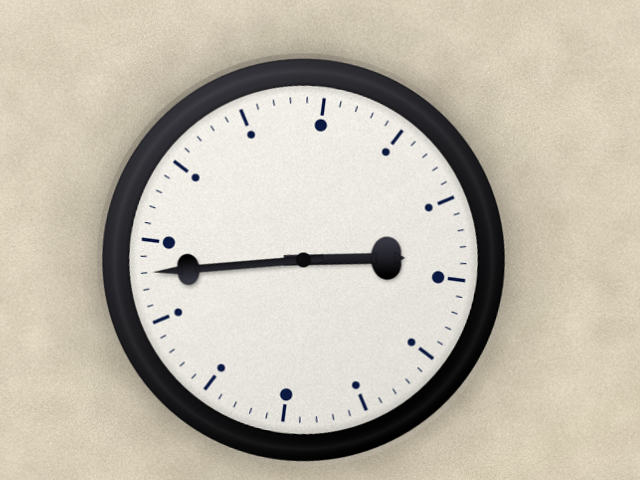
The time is 2:43
